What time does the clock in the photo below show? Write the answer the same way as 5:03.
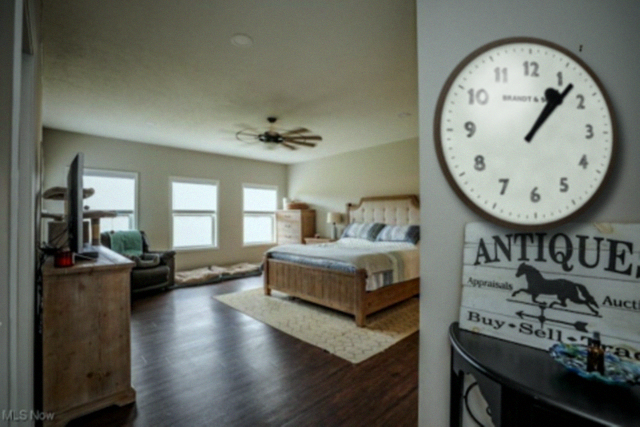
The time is 1:07
